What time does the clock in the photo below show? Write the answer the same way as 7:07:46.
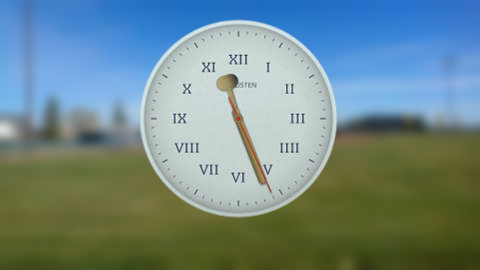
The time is 11:26:26
